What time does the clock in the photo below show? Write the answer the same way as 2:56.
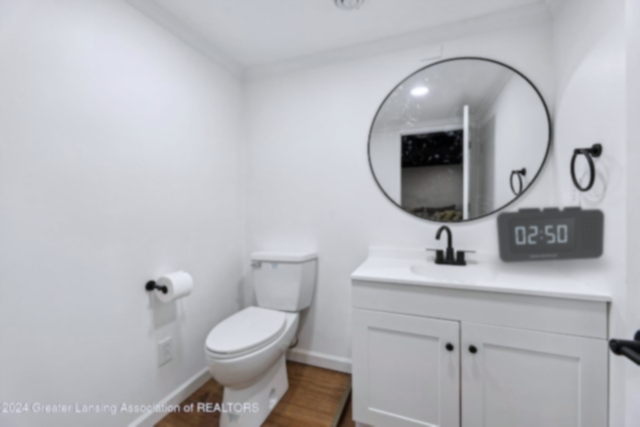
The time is 2:50
